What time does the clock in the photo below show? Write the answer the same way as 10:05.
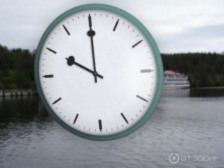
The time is 10:00
